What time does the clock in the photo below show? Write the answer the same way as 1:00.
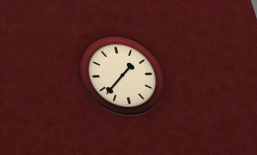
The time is 1:38
